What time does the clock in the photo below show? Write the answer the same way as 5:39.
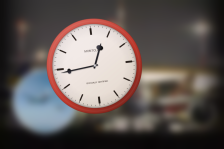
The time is 12:44
